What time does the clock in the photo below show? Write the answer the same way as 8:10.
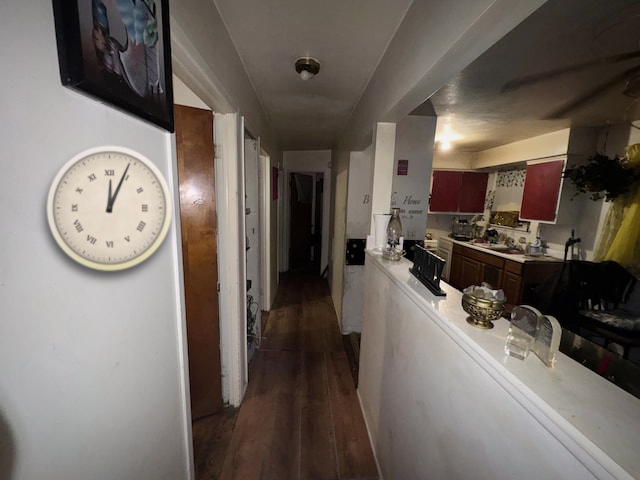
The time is 12:04
